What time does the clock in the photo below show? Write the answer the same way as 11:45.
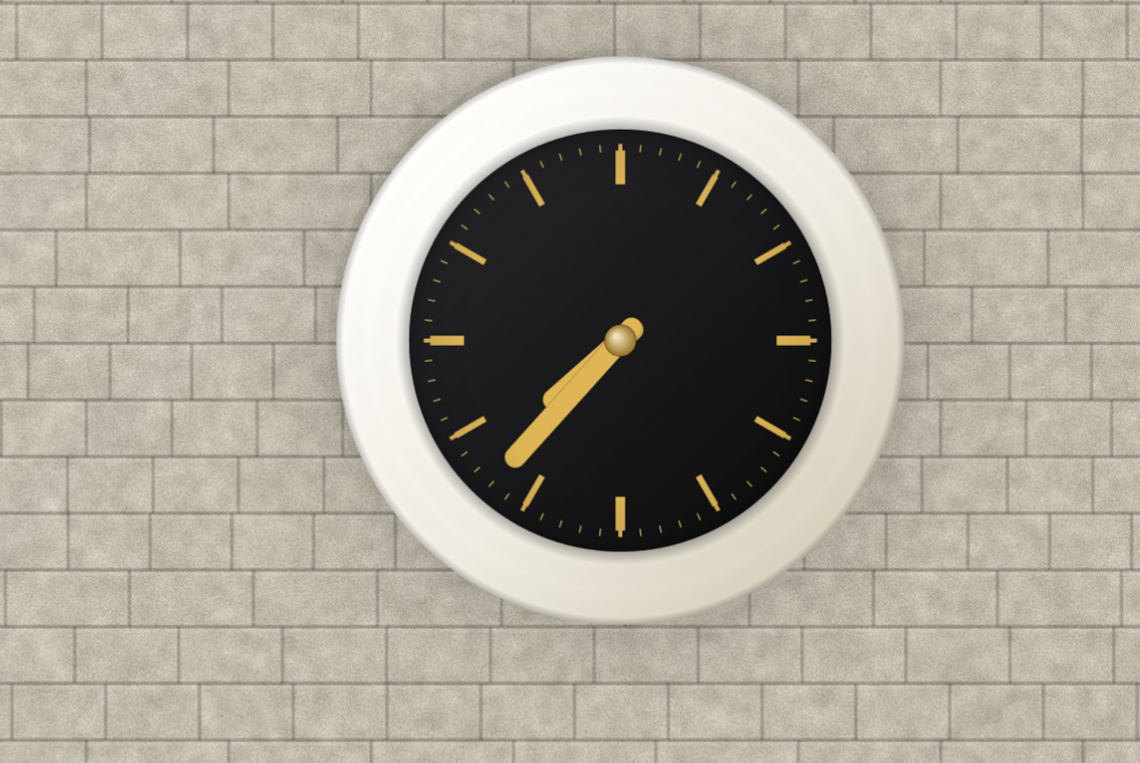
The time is 7:37
